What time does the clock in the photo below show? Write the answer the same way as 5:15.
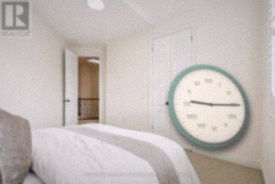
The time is 9:15
